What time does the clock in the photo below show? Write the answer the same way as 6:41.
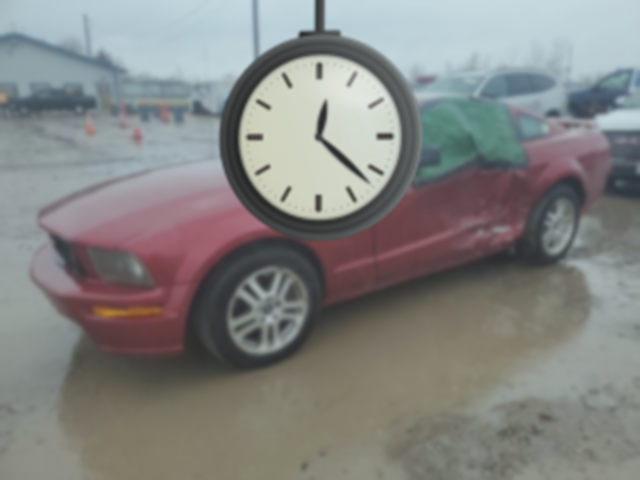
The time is 12:22
